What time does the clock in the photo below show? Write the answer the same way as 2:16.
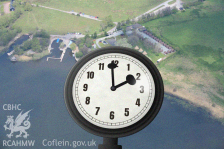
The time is 1:59
